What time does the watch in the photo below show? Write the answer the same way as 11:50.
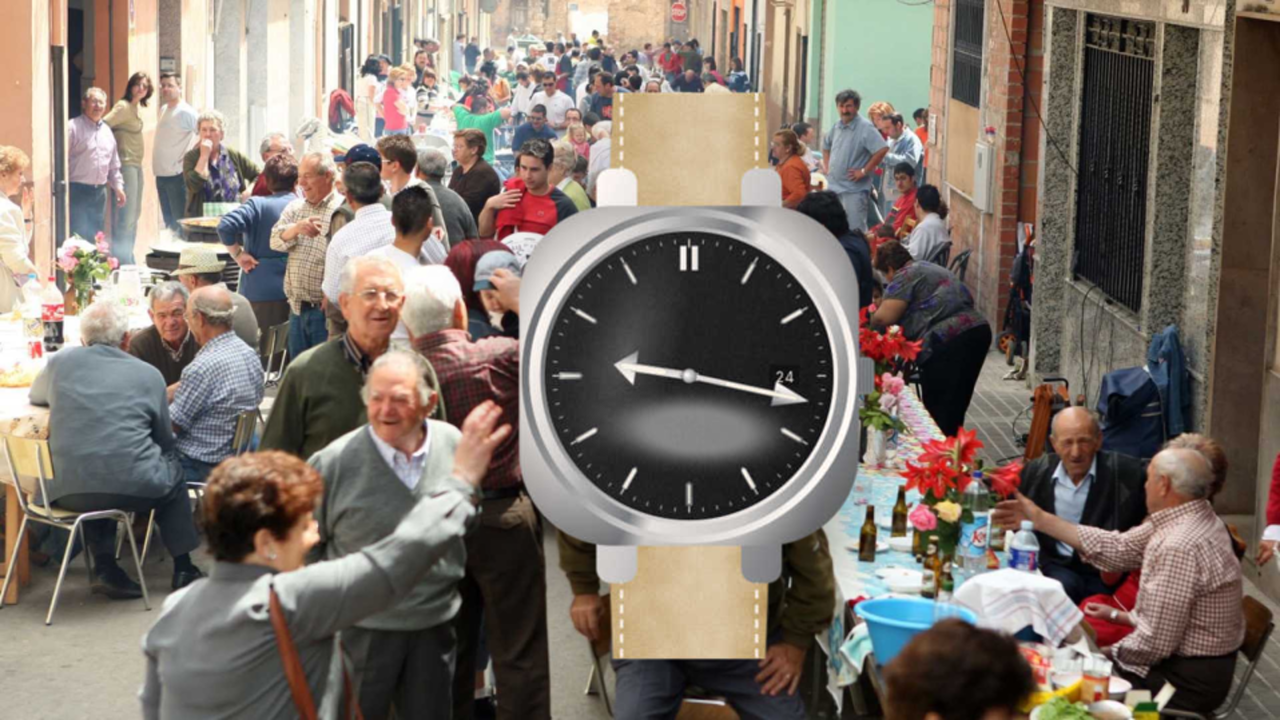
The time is 9:17
